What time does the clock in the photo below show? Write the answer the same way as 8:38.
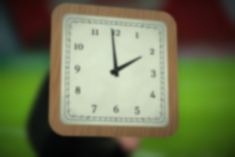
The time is 1:59
